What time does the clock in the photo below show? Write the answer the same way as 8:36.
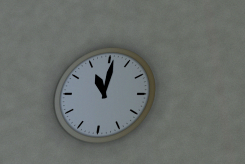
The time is 11:01
